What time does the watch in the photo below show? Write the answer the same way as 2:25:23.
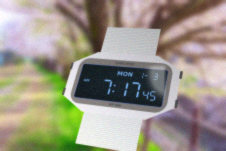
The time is 7:17:45
